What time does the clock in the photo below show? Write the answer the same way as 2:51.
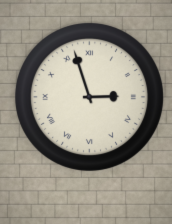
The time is 2:57
